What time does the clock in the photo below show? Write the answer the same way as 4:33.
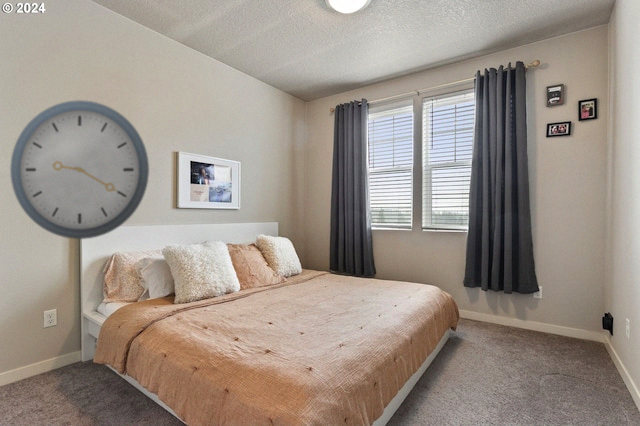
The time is 9:20
